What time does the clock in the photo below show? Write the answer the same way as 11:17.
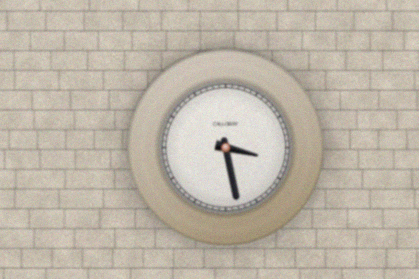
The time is 3:28
